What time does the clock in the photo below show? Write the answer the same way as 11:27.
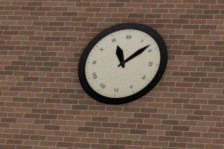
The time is 11:08
